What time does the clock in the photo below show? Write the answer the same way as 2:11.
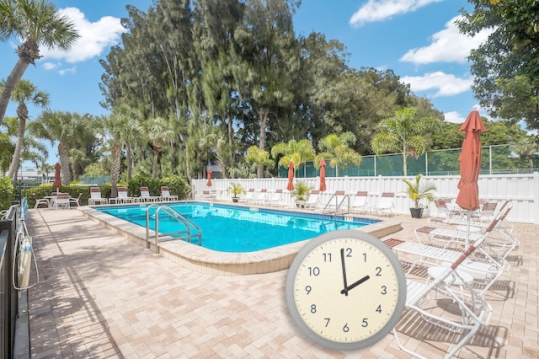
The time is 1:59
